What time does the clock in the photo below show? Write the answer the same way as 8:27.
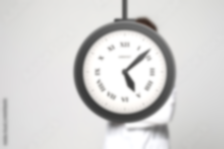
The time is 5:08
